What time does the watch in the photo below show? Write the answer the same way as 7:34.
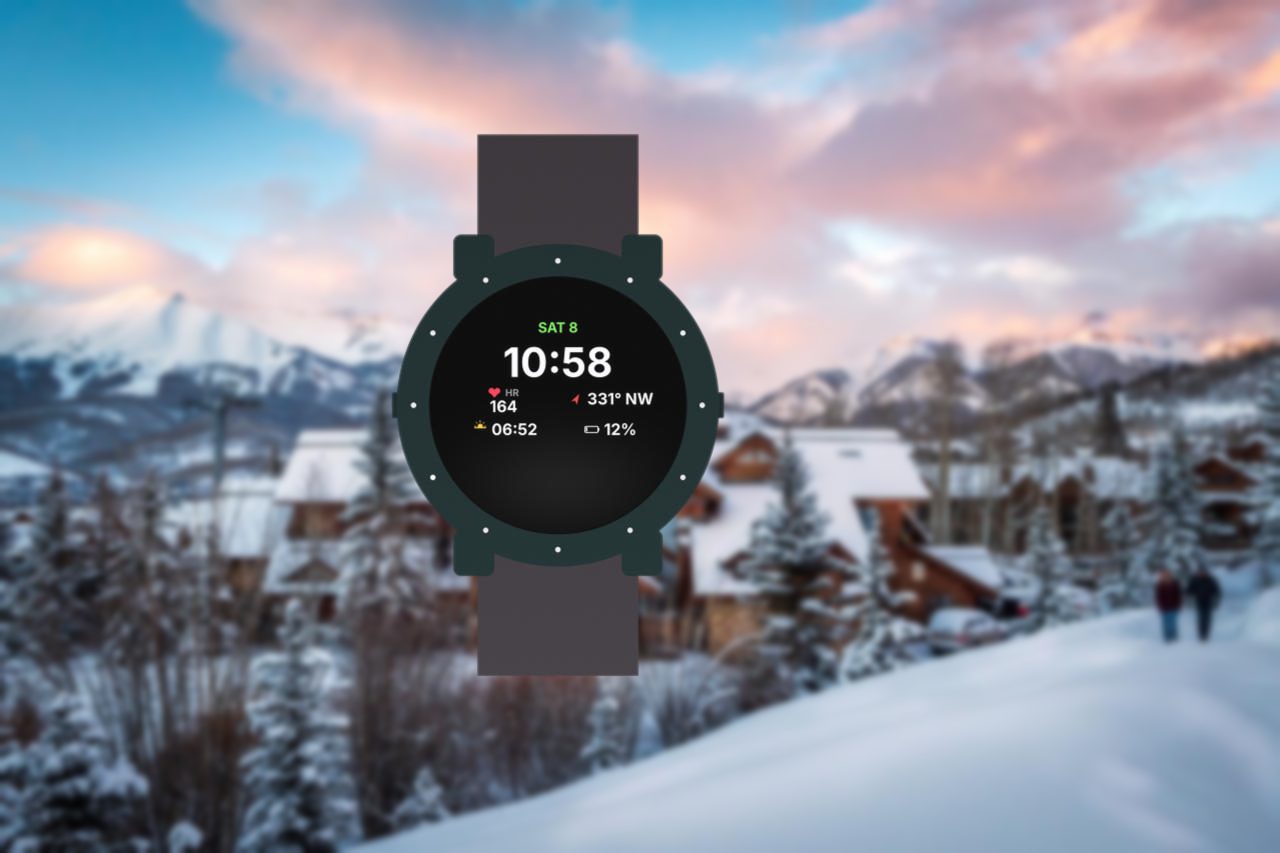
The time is 10:58
